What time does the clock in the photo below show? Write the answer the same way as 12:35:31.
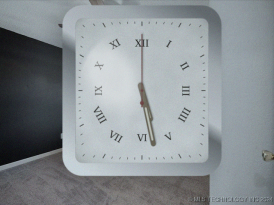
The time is 5:28:00
